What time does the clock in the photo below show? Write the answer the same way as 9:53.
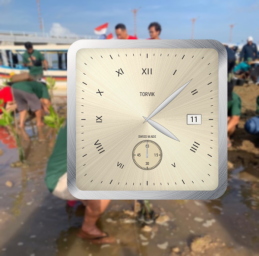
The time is 4:08
